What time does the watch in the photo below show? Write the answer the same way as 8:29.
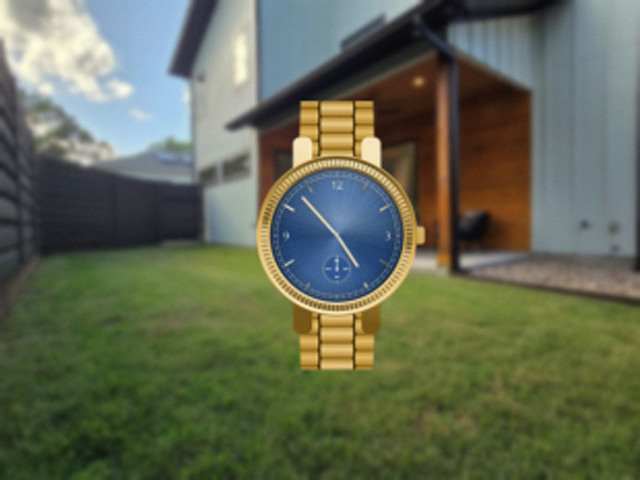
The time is 4:53
